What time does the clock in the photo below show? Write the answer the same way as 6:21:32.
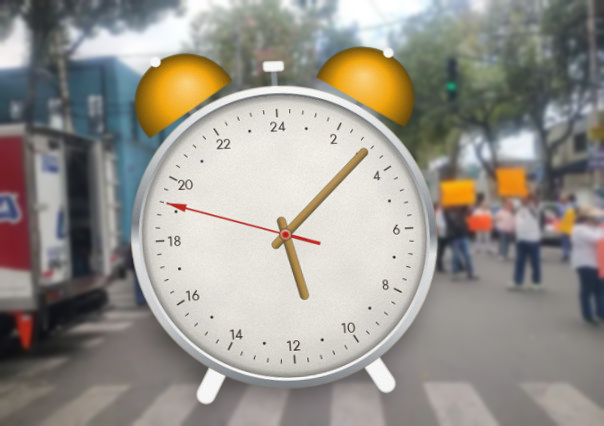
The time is 11:07:48
